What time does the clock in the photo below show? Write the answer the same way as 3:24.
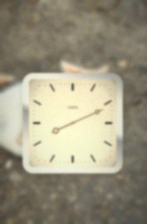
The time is 8:11
